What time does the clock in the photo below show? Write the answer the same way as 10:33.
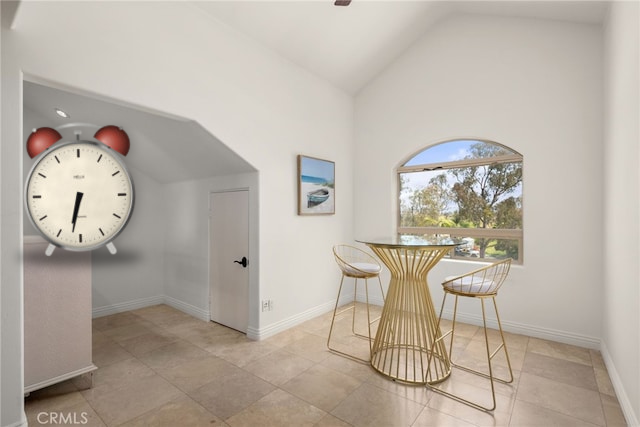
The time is 6:32
